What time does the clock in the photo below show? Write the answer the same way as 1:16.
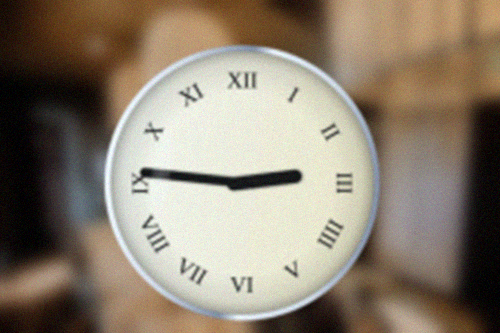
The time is 2:46
